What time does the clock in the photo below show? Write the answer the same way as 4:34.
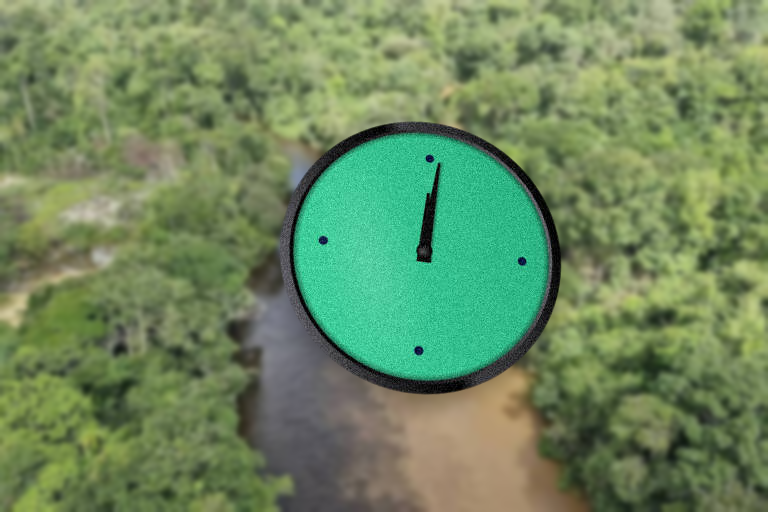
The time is 12:01
